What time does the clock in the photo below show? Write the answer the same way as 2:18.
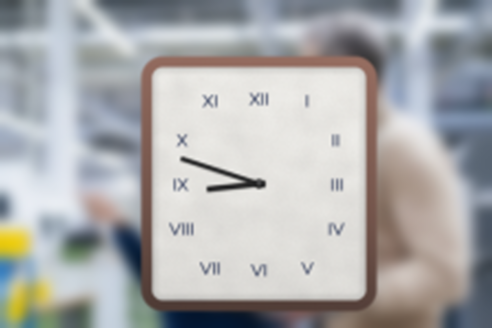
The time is 8:48
